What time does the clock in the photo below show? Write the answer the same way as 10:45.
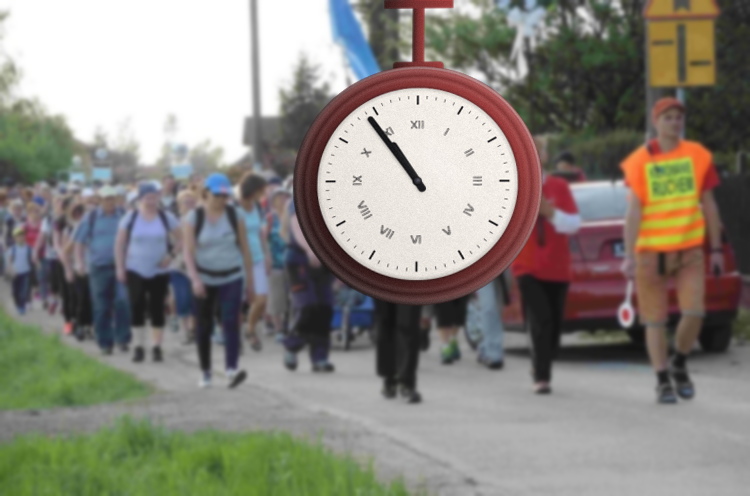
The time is 10:54
